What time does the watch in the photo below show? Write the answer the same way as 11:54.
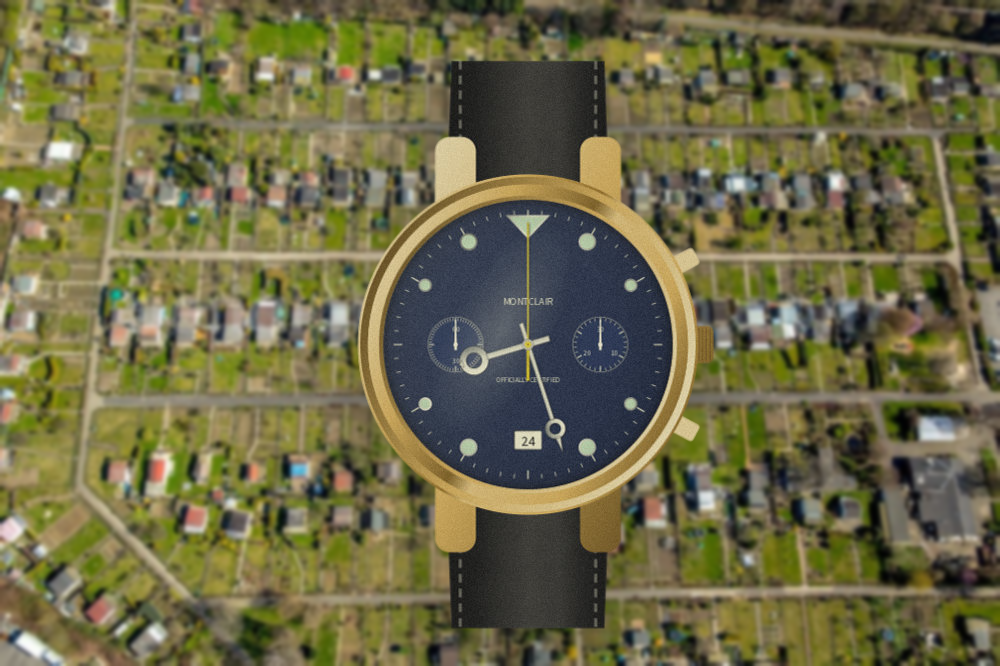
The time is 8:27
